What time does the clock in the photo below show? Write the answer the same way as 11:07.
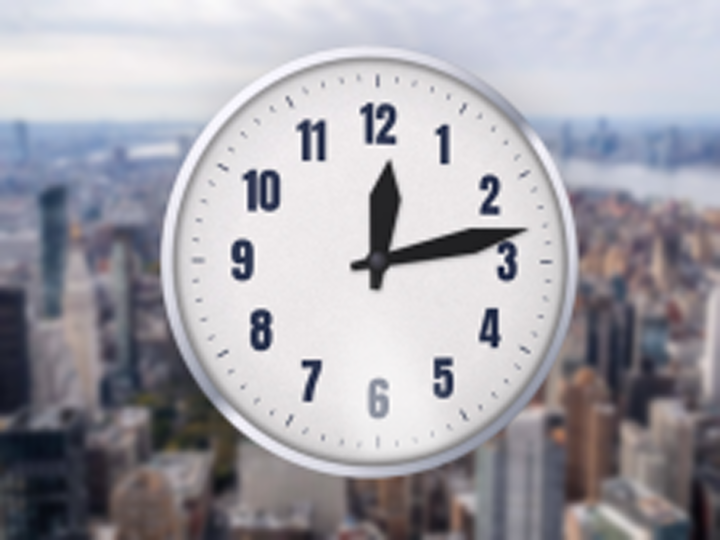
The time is 12:13
